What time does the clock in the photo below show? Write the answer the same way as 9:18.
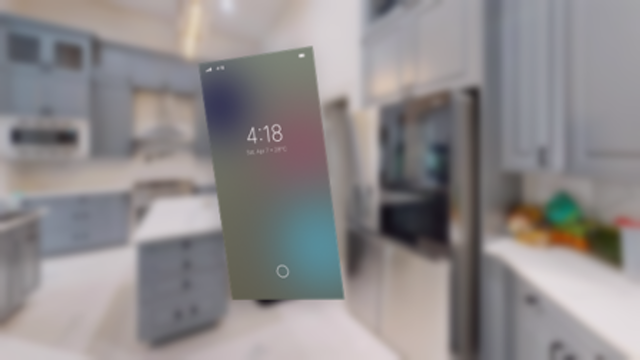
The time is 4:18
